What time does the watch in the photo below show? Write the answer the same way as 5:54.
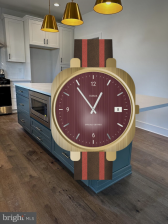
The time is 12:54
